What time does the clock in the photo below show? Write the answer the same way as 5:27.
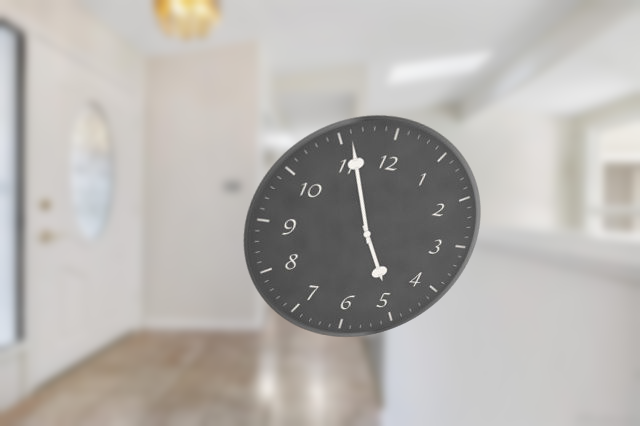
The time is 4:56
